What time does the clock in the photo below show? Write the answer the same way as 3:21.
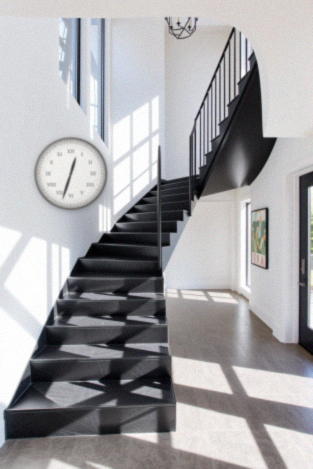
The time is 12:33
